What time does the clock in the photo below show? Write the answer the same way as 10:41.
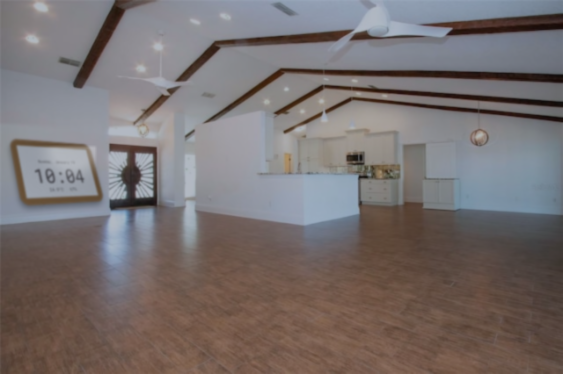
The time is 10:04
